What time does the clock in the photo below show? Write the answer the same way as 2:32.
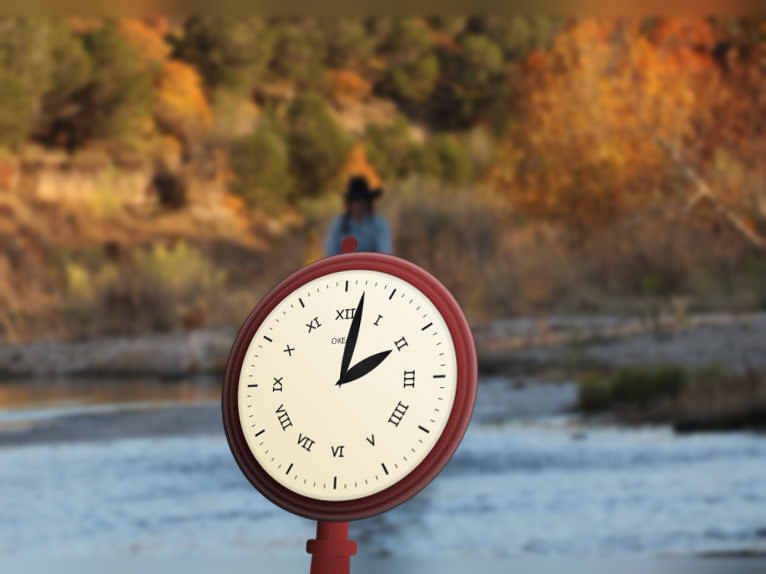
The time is 2:02
